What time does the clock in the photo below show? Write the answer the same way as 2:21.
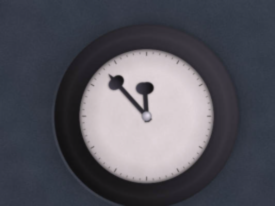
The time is 11:53
